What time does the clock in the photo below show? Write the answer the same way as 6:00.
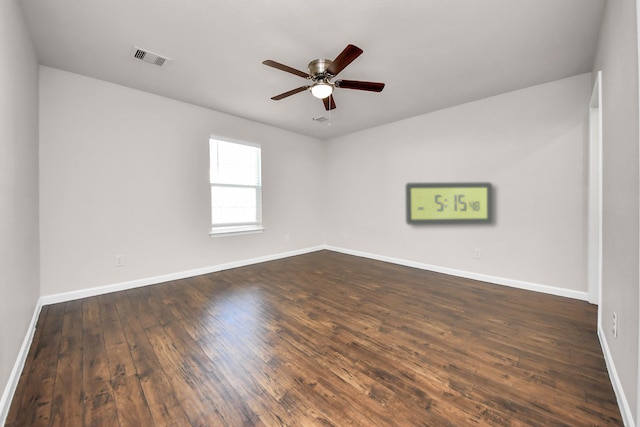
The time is 5:15
